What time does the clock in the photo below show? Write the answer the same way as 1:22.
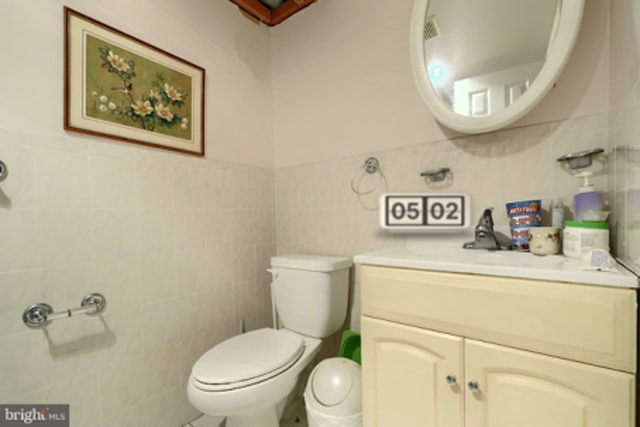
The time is 5:02
